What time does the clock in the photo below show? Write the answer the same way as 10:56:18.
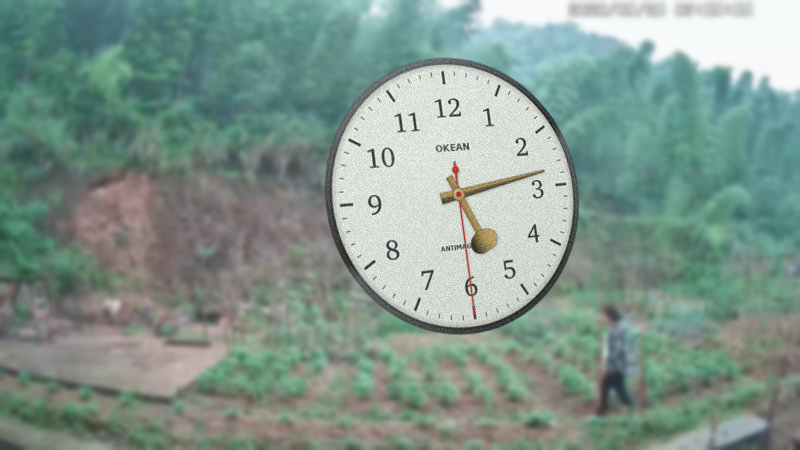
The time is 5:13:30
